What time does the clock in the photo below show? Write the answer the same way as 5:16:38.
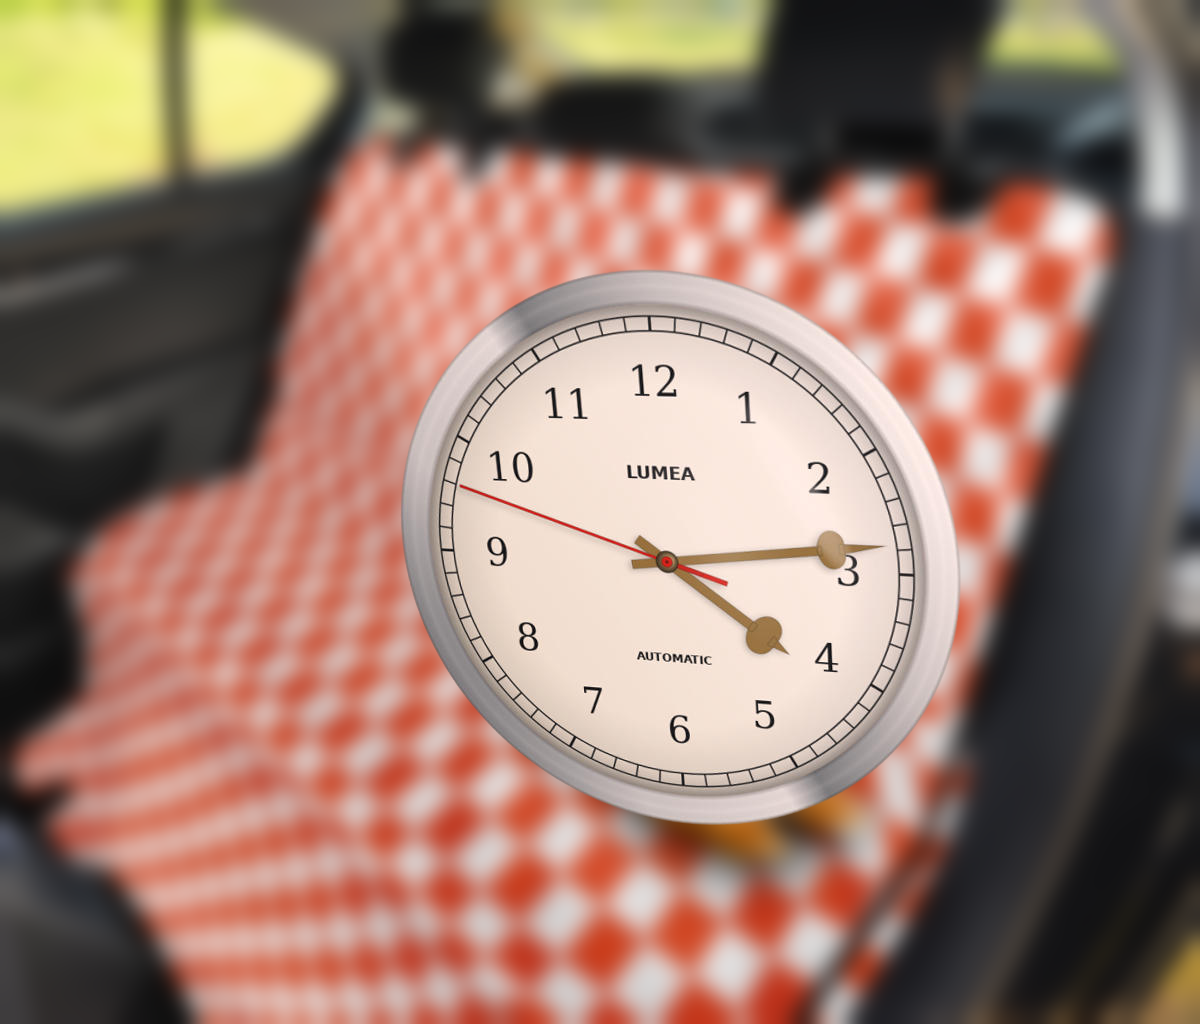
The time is 4:13:48
